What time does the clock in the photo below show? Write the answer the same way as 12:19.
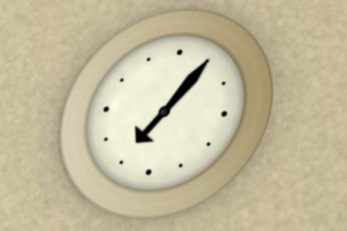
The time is 7:05
